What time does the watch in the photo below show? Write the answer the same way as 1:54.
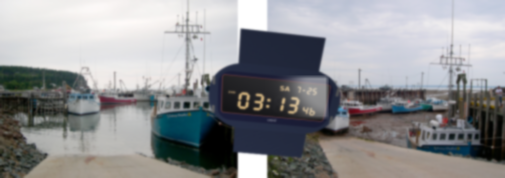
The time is 3:13
